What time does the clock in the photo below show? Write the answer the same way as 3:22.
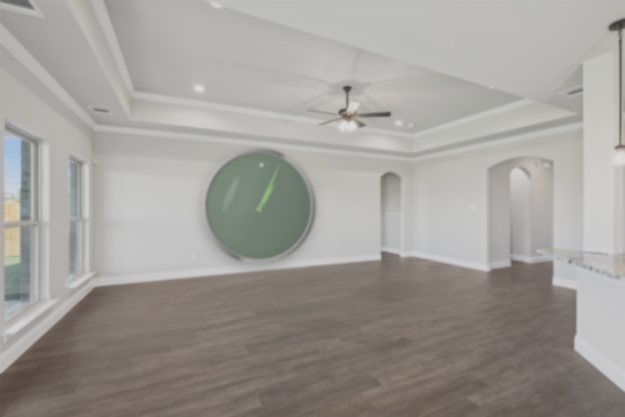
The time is 1:04
